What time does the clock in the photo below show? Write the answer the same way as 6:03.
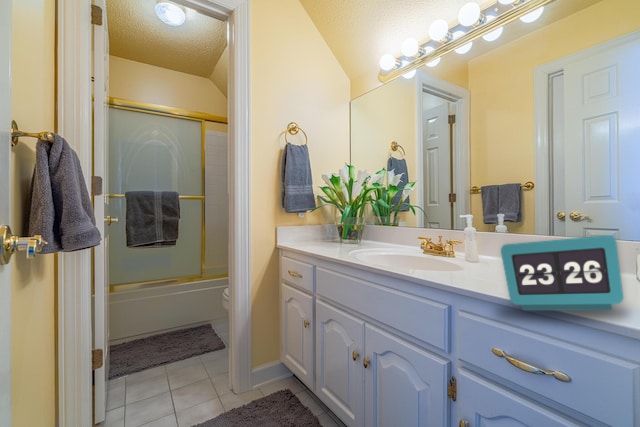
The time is 23:26
